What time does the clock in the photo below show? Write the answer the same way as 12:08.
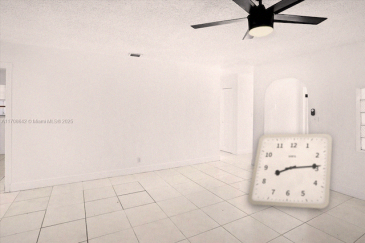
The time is 8:14
